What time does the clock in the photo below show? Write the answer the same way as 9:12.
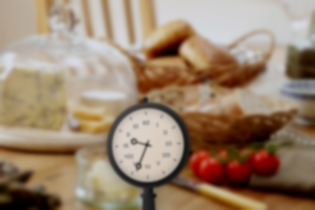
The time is 9:34
